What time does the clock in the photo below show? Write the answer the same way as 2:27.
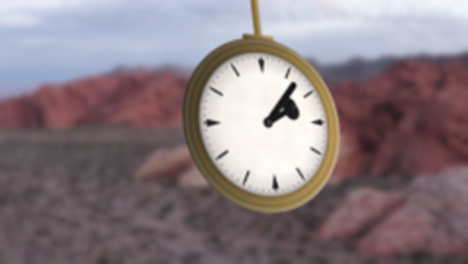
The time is 2:07
